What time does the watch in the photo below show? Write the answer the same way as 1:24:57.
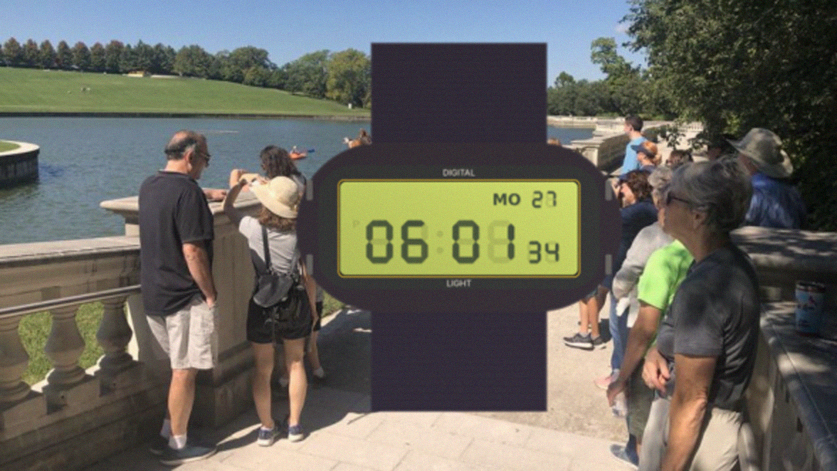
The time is 6:01:34
